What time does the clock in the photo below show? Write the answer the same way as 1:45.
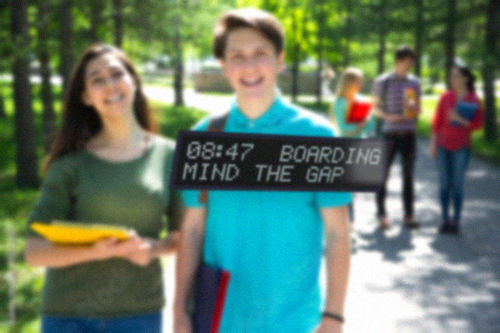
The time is 8:47
